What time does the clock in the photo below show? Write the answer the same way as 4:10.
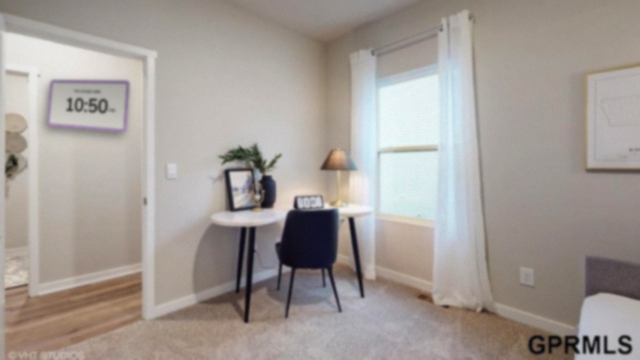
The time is 10:50
